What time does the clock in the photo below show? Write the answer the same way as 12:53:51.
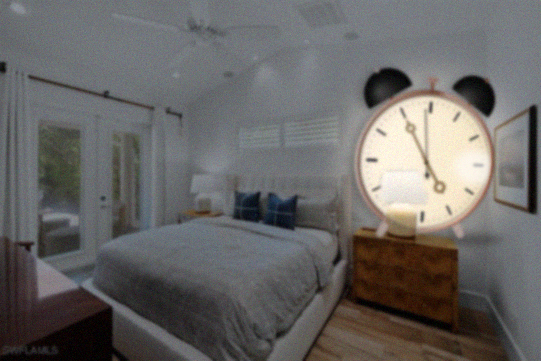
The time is 4:54:59
